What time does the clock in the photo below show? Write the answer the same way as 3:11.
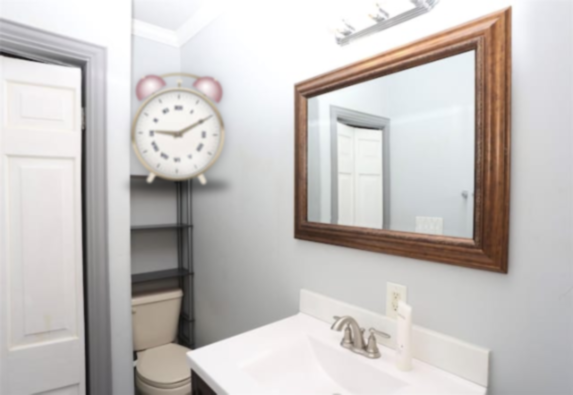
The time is 9:10
